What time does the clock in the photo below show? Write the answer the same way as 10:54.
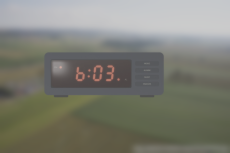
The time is 6:03
